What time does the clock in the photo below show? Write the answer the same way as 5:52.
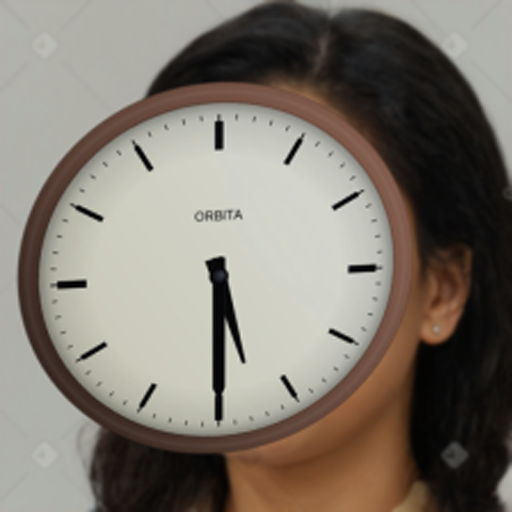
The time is 5:30
